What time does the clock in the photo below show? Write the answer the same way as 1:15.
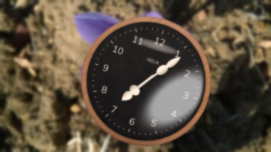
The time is 7:06
